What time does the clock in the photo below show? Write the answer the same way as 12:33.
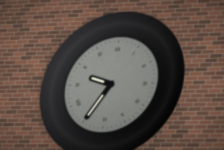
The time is 9:35
